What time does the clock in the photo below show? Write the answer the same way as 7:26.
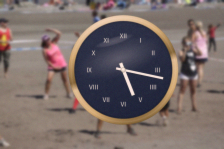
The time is 5:17
